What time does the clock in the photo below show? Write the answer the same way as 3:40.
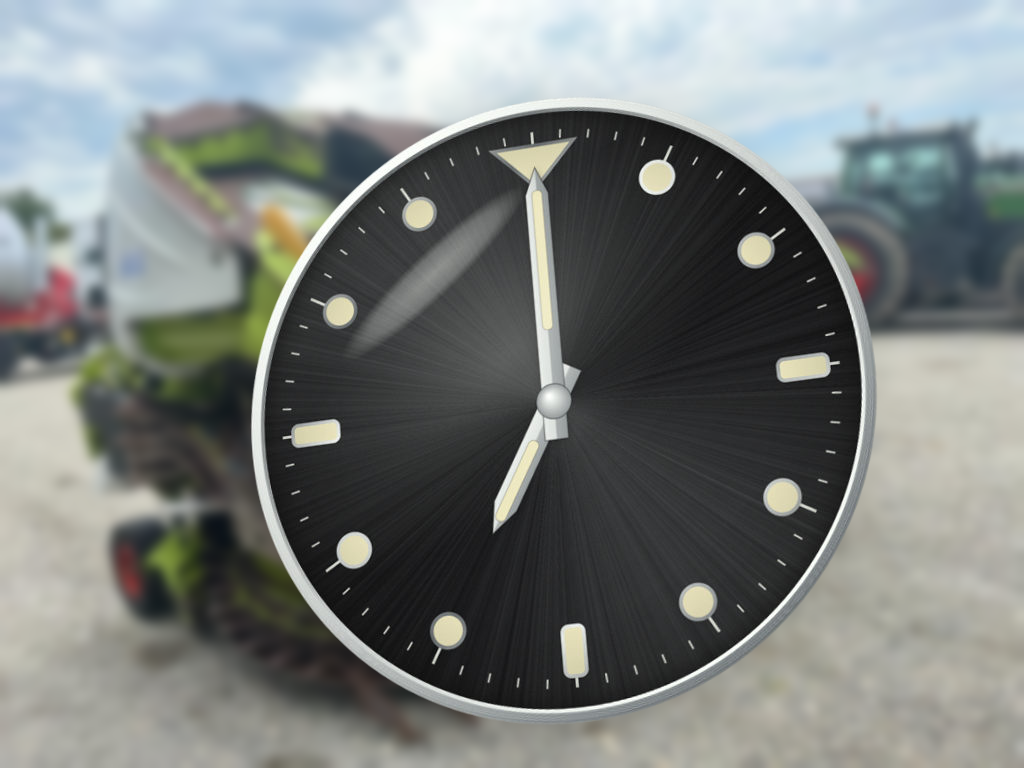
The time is 7:00
